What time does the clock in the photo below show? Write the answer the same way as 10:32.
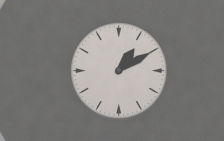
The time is 1:10
